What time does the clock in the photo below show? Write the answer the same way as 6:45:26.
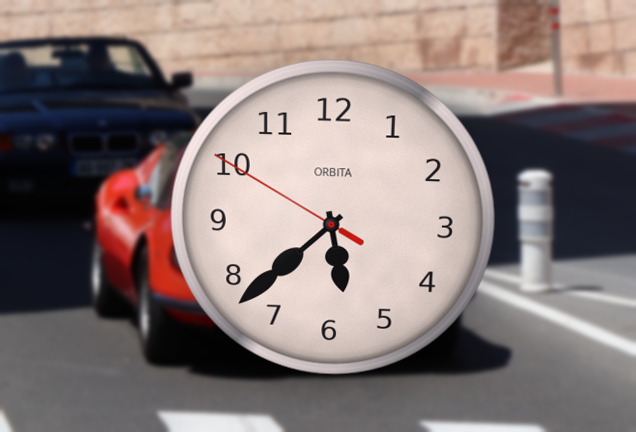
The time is 5:37:50
